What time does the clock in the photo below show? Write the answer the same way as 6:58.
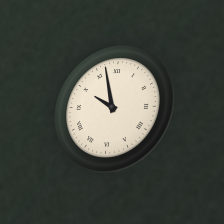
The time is 9:57
